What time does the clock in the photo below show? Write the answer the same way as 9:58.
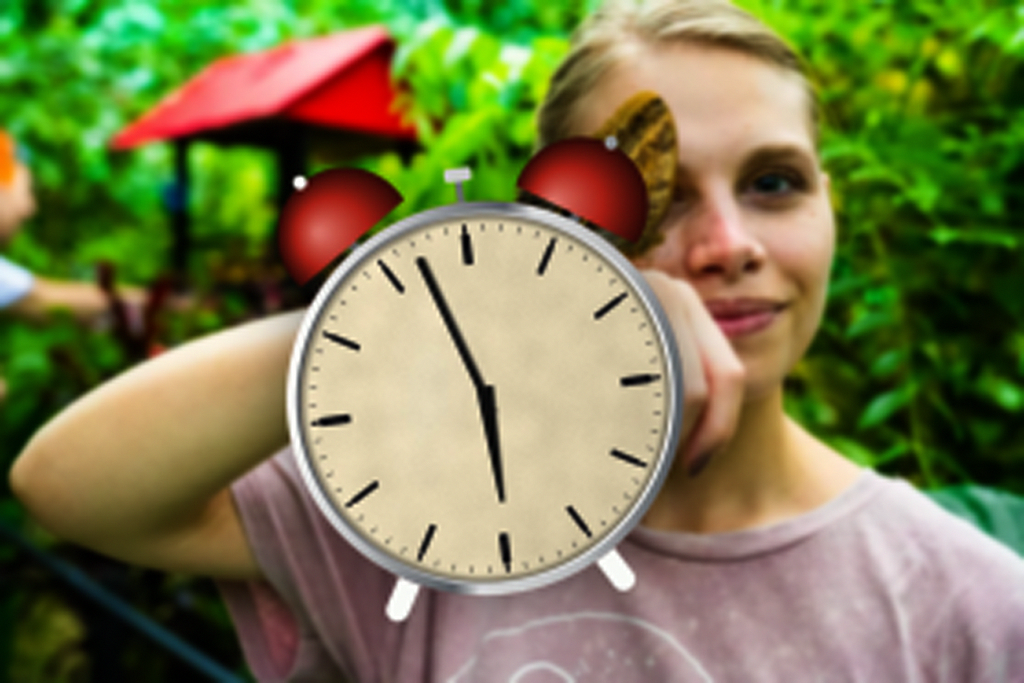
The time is 5:57
